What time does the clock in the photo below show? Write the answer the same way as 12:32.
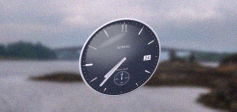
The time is 7:37
